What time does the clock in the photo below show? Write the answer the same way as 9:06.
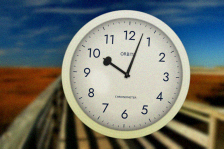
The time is 10:03
